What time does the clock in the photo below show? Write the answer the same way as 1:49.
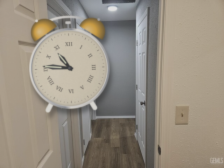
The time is 10:46
